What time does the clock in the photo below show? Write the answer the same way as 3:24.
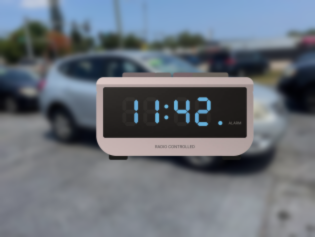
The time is 11:42
